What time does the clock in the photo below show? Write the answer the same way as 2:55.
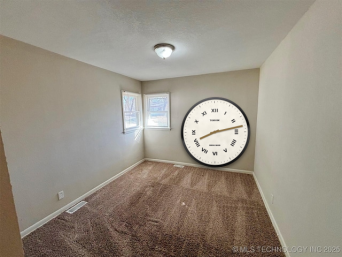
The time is 8:13
